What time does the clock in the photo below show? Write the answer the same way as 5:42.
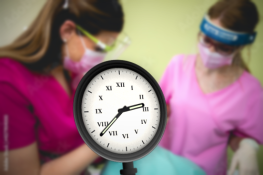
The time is 2:38
